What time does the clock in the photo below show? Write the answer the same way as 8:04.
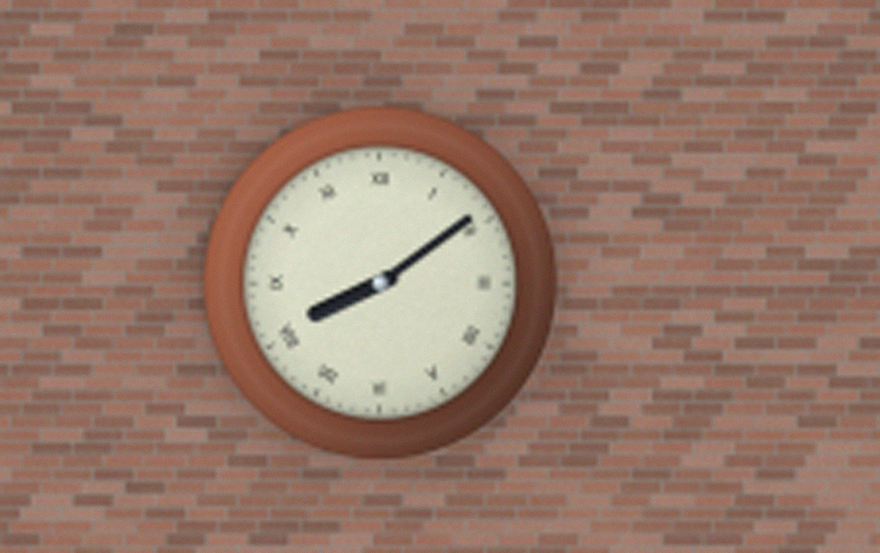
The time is 8:09
